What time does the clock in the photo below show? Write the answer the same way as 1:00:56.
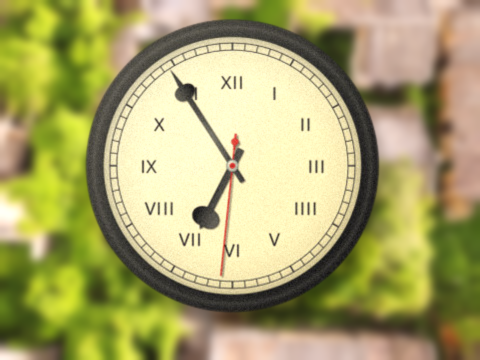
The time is 6:54:31
